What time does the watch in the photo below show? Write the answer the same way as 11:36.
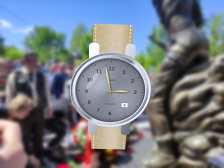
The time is 2:58
